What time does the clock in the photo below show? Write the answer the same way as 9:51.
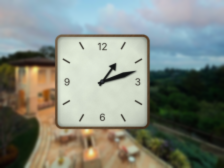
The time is 1:12
